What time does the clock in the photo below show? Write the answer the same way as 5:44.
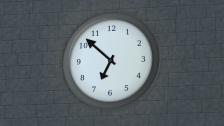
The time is 6:52
